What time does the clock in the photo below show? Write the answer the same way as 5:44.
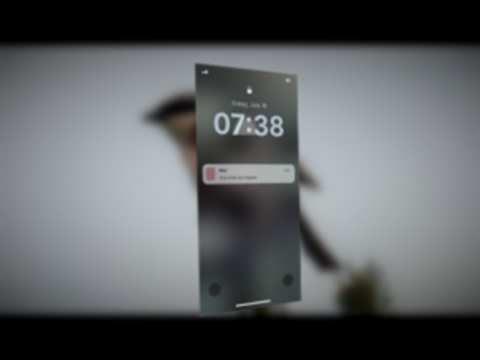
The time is 7:38
